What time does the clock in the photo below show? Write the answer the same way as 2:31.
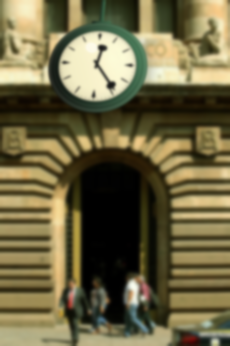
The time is 12:24
